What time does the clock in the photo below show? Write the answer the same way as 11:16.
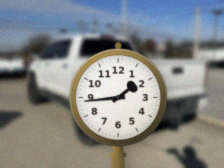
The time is 1:44
